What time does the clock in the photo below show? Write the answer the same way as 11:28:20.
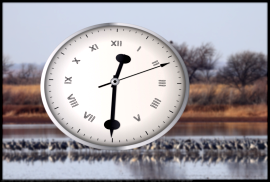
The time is 12:30:11
